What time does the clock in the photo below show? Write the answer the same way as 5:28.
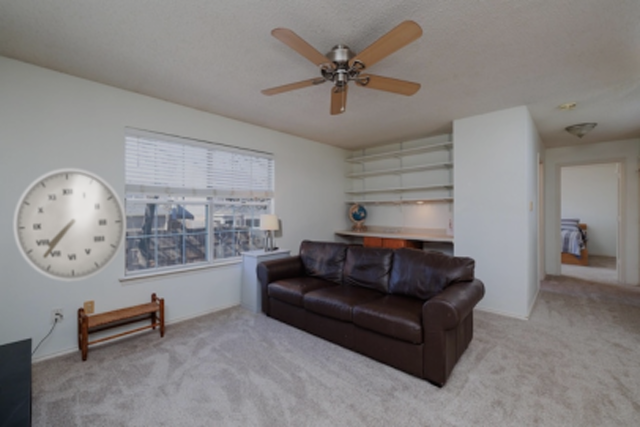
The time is 7:37
